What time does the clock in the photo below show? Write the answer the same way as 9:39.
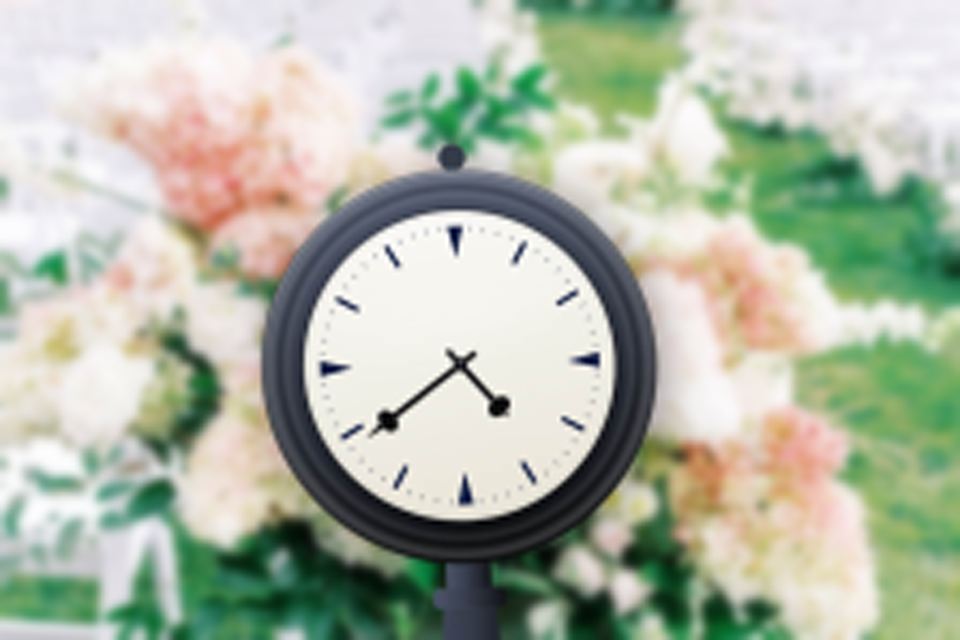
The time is 4:39
